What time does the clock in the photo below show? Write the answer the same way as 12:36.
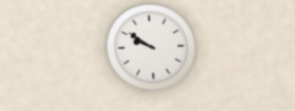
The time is 9:51
